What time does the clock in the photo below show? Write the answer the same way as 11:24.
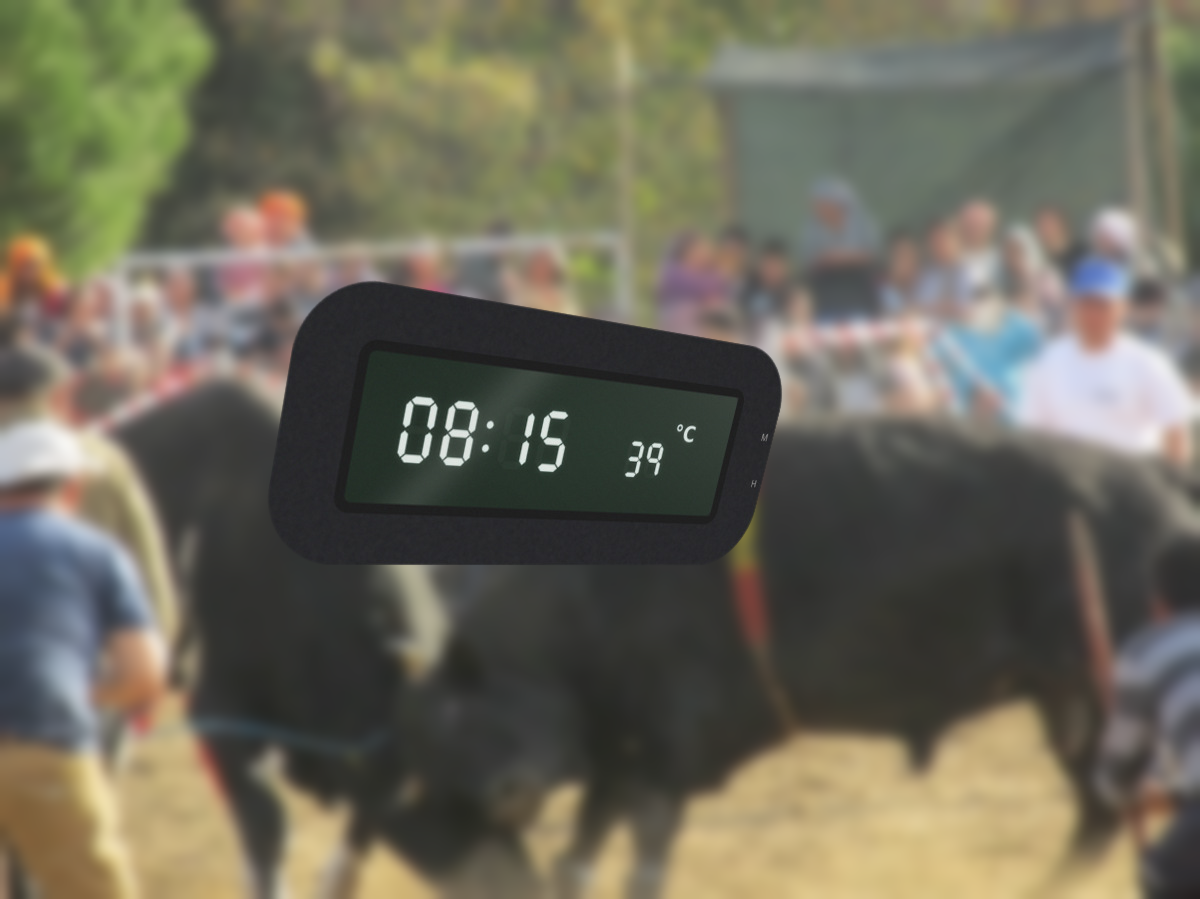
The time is 8:15
